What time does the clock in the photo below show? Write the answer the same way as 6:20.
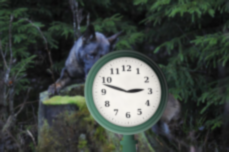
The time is 2:48
